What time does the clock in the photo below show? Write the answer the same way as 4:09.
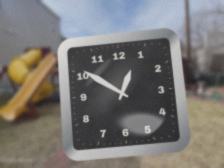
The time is 12:51
